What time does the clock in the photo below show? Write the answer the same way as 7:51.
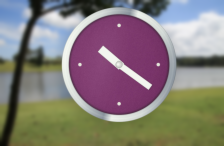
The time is 10:21
